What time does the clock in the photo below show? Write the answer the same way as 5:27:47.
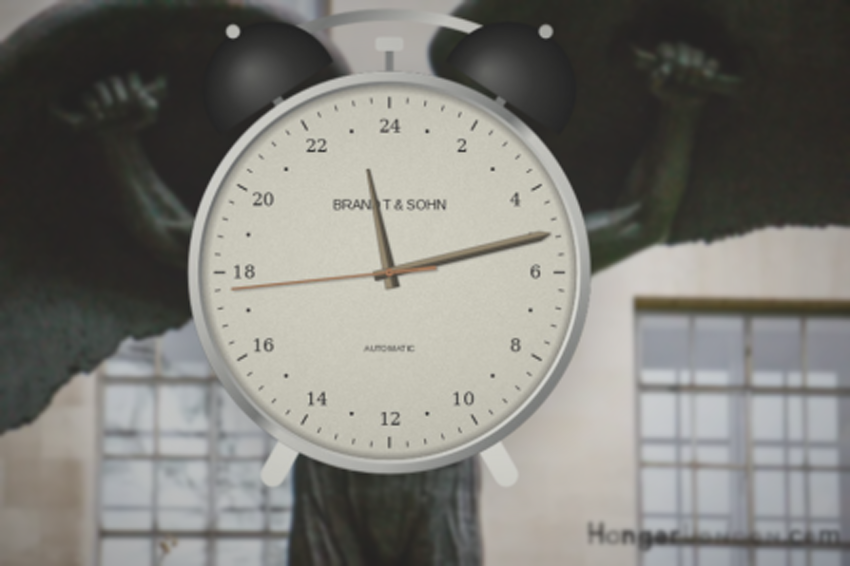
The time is 23:12:44
